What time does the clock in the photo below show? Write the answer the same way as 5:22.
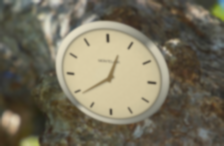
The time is 12:39
